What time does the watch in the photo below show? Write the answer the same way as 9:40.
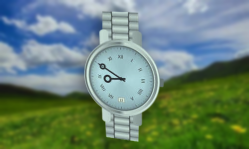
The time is 8:50
